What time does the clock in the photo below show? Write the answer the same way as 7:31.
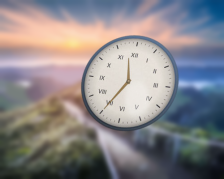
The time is 11:35
